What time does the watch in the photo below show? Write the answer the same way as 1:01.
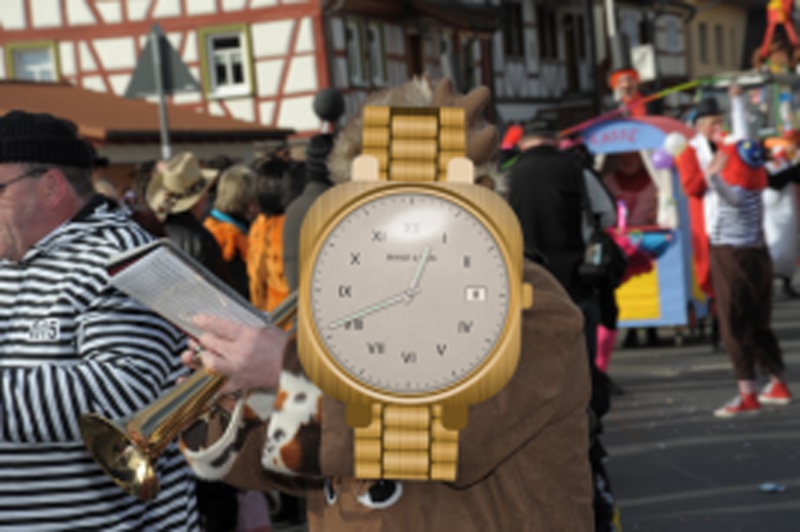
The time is 12:41
